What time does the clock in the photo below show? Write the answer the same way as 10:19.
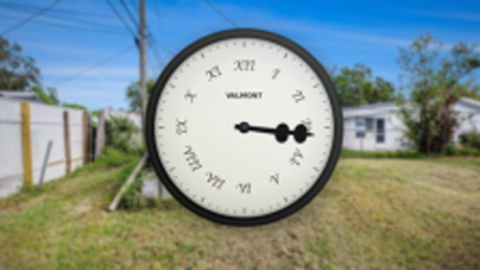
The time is 3:16
